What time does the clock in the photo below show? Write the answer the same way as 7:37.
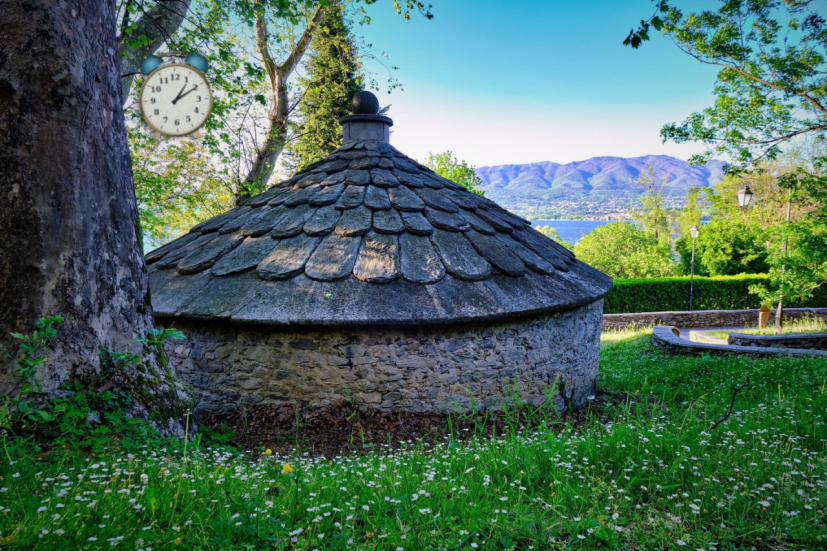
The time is 1:10
